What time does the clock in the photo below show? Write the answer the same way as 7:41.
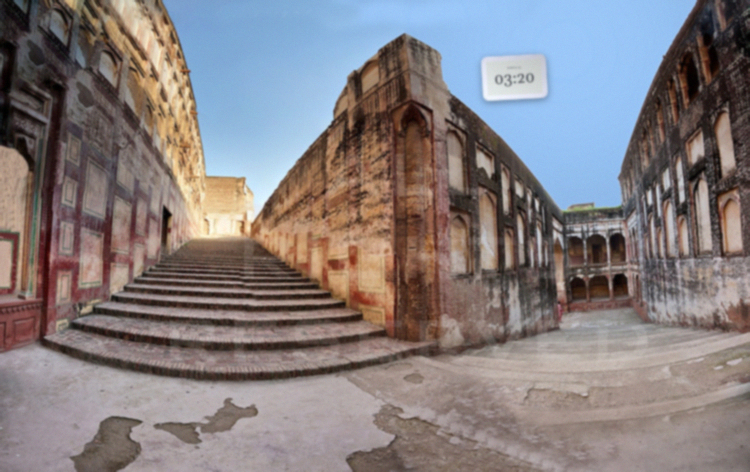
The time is 3:20
